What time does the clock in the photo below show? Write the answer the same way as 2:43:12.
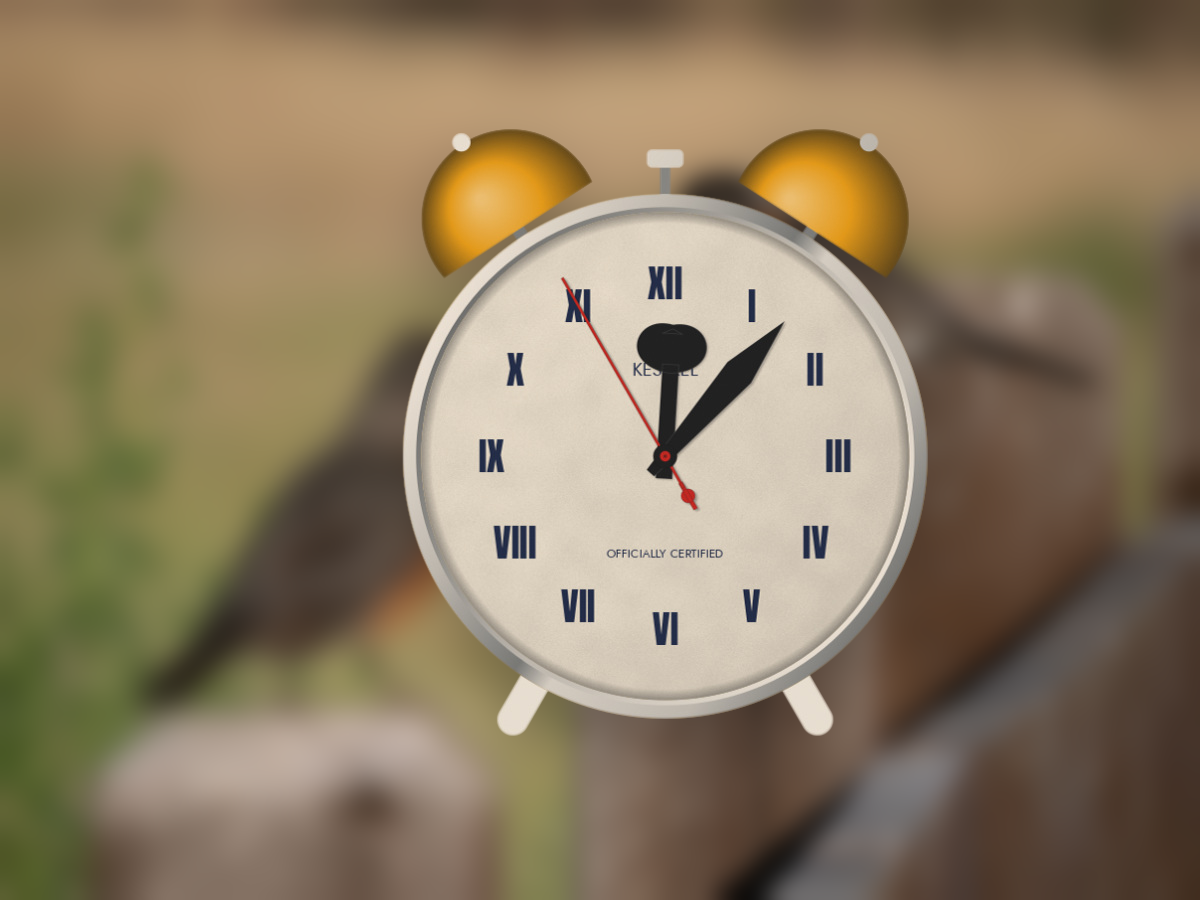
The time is 12:06:55
